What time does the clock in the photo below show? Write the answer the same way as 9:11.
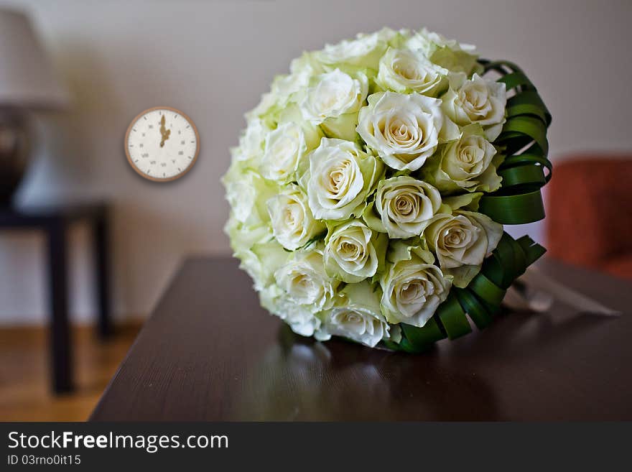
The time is 1:01
